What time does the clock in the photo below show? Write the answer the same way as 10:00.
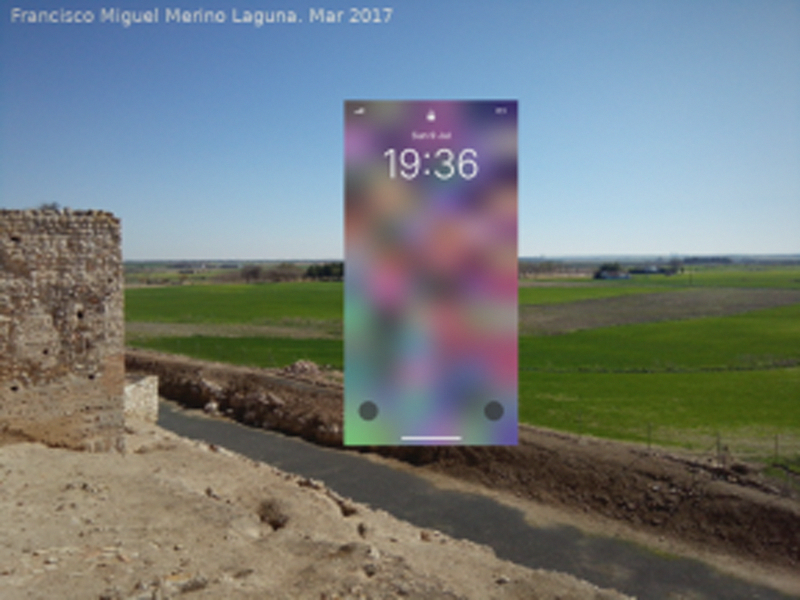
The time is 19:36
